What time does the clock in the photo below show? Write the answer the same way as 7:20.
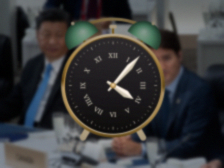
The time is 4:07
